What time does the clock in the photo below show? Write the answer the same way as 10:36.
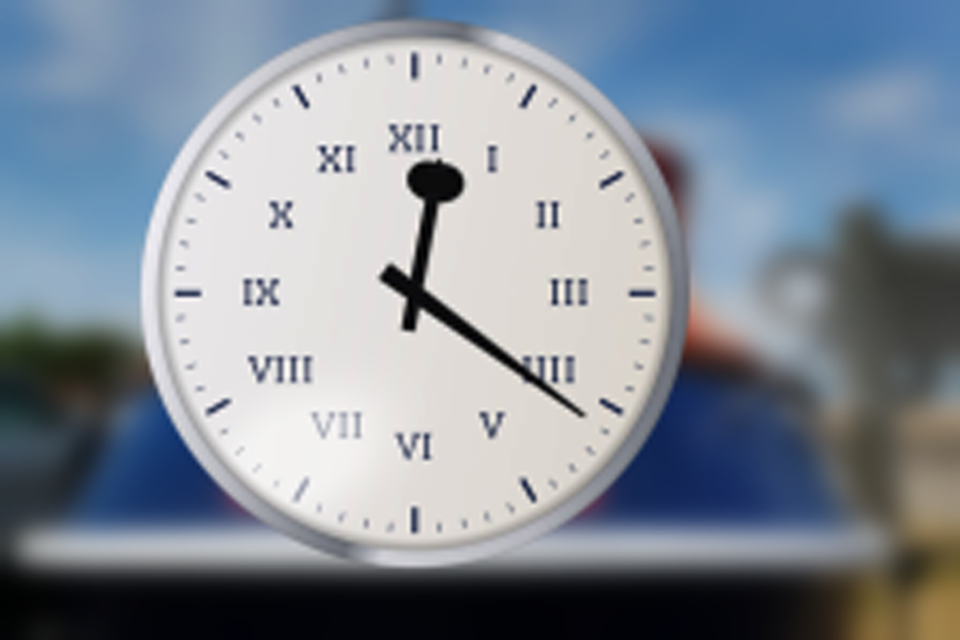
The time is 12:21
